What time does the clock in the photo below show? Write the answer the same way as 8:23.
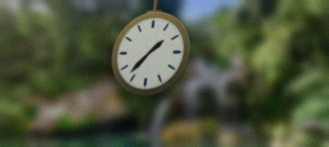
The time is 1:37
